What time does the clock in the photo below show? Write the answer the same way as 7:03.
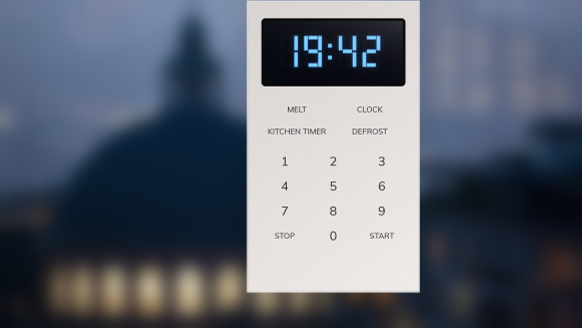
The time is 19:42
